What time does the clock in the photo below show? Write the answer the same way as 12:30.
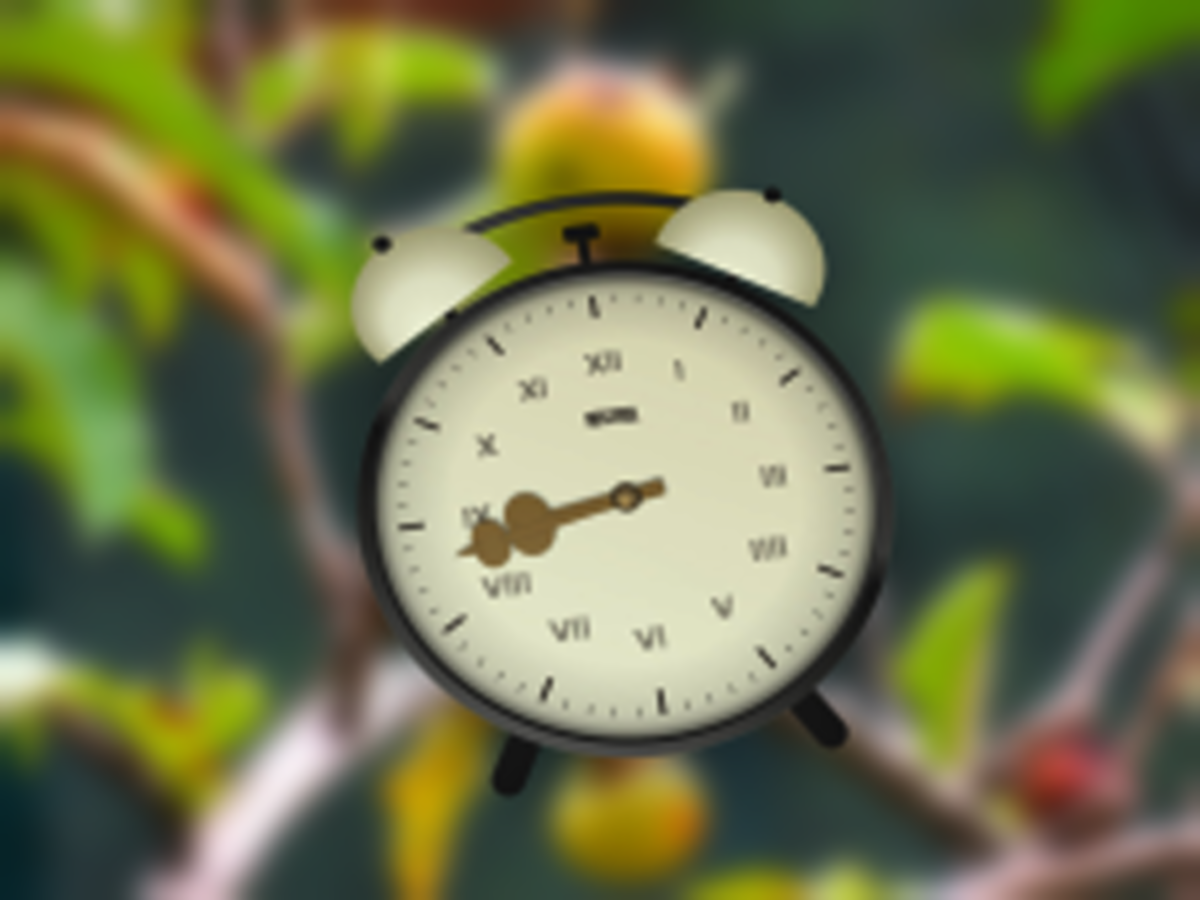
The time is 8:43
